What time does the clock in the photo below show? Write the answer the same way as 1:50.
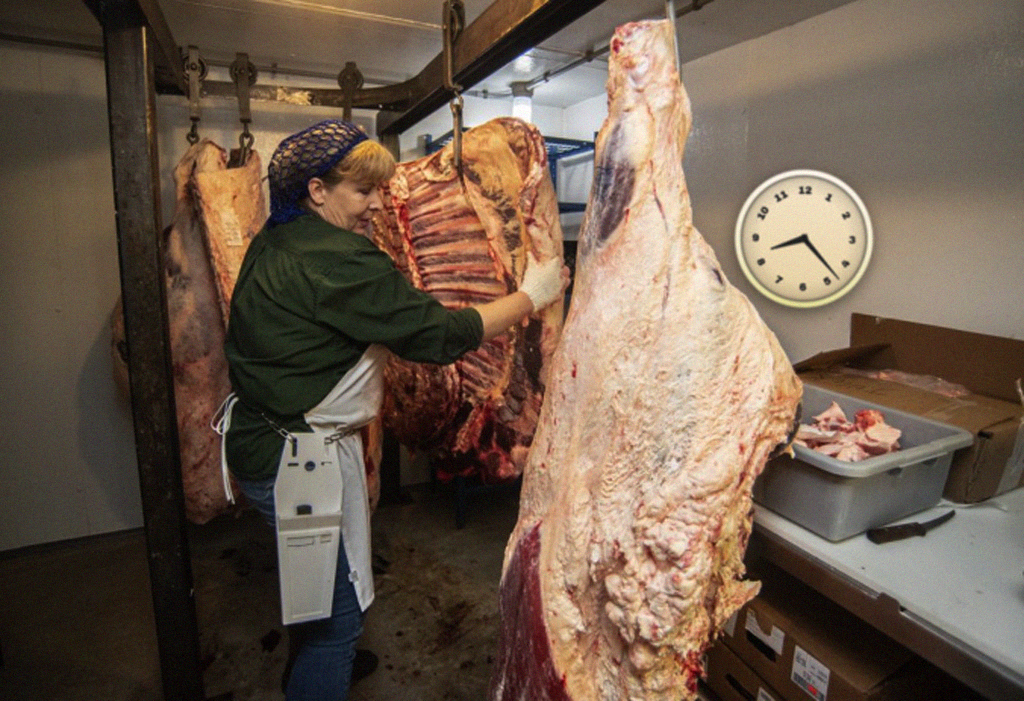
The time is 8:23
